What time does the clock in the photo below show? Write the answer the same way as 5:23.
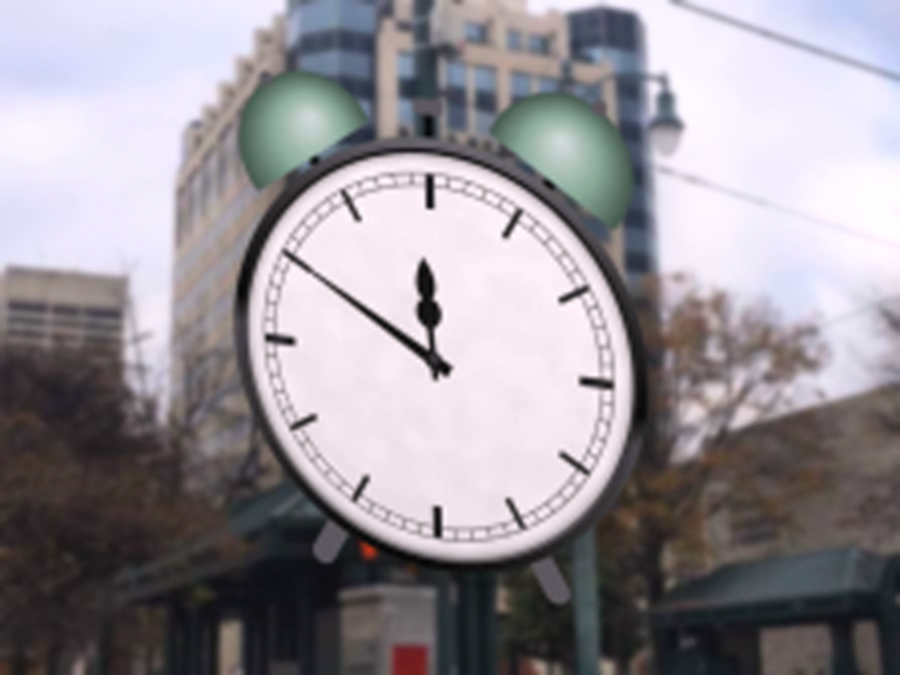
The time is 11:50
